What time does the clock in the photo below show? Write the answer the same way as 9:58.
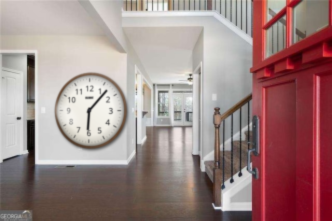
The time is 6:07
